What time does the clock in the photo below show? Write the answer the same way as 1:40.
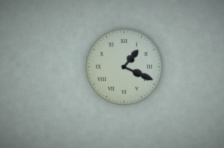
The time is 1:19
